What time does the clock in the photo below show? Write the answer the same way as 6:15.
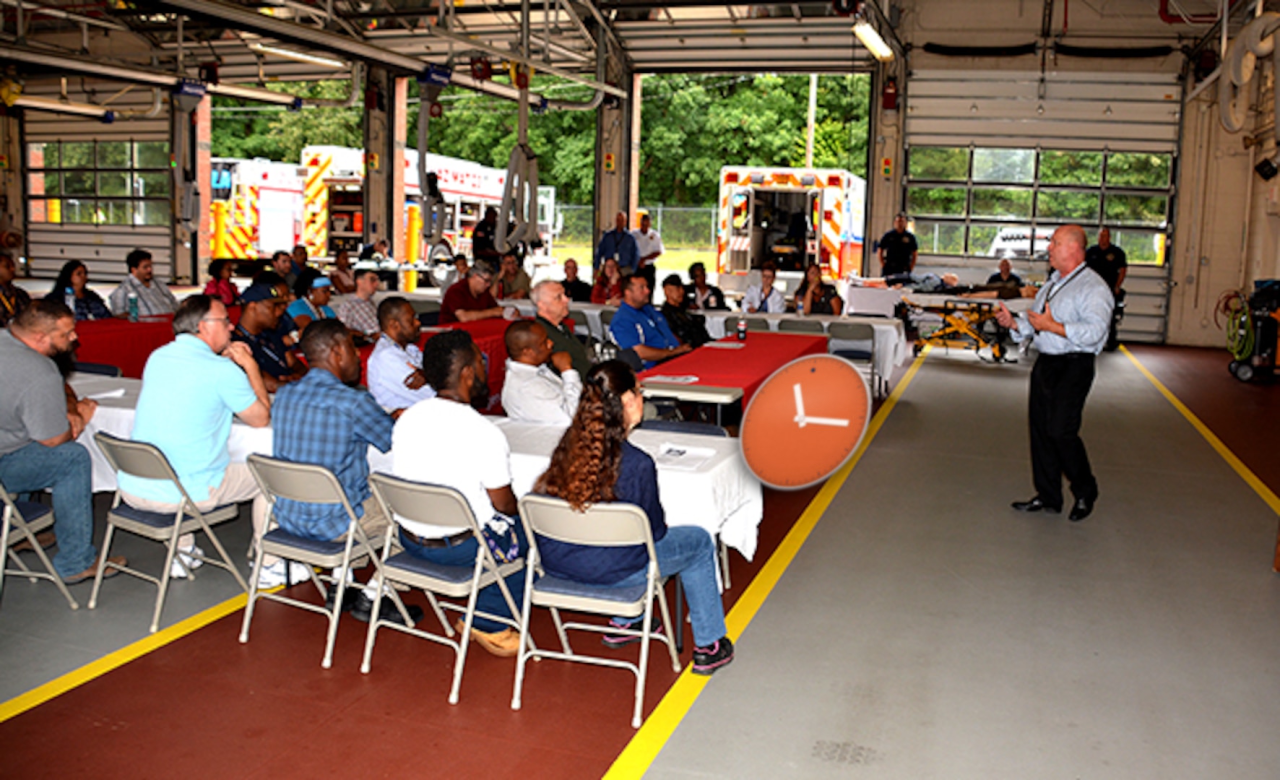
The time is 11:16
